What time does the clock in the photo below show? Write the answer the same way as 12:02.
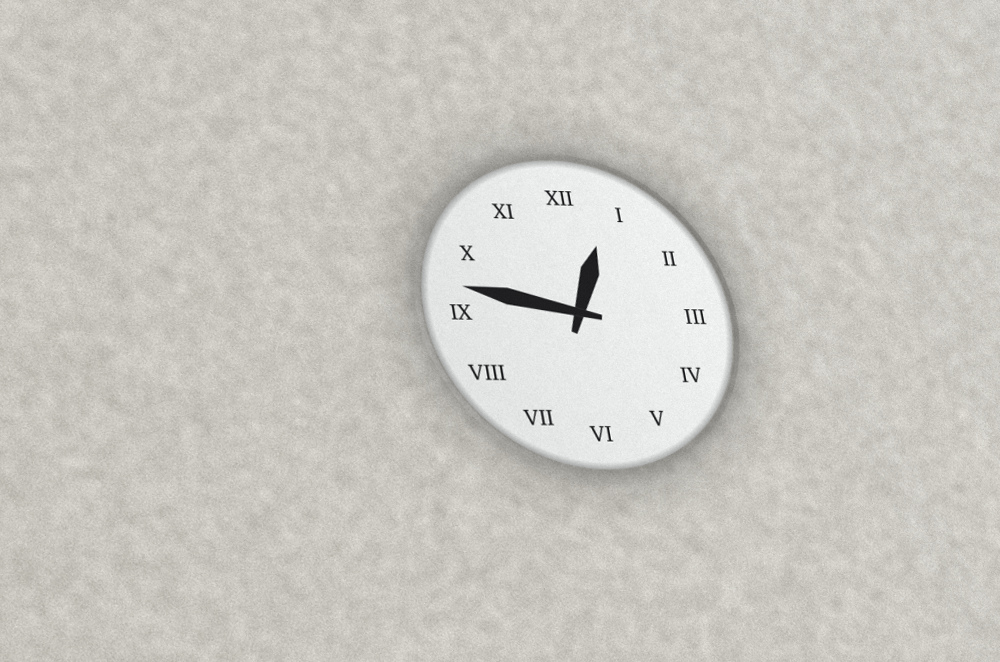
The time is 12:47
